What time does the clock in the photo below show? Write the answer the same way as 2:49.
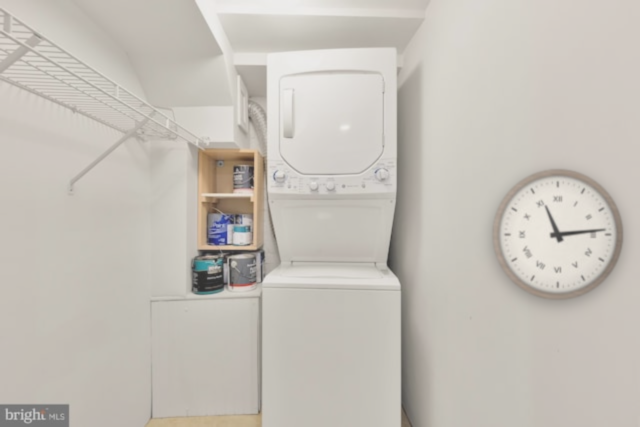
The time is 11:14
